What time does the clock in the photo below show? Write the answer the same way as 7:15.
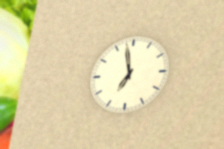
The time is 6:58
